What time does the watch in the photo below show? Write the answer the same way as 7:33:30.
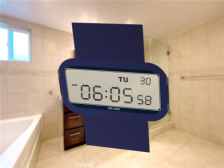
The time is 6:05:58
